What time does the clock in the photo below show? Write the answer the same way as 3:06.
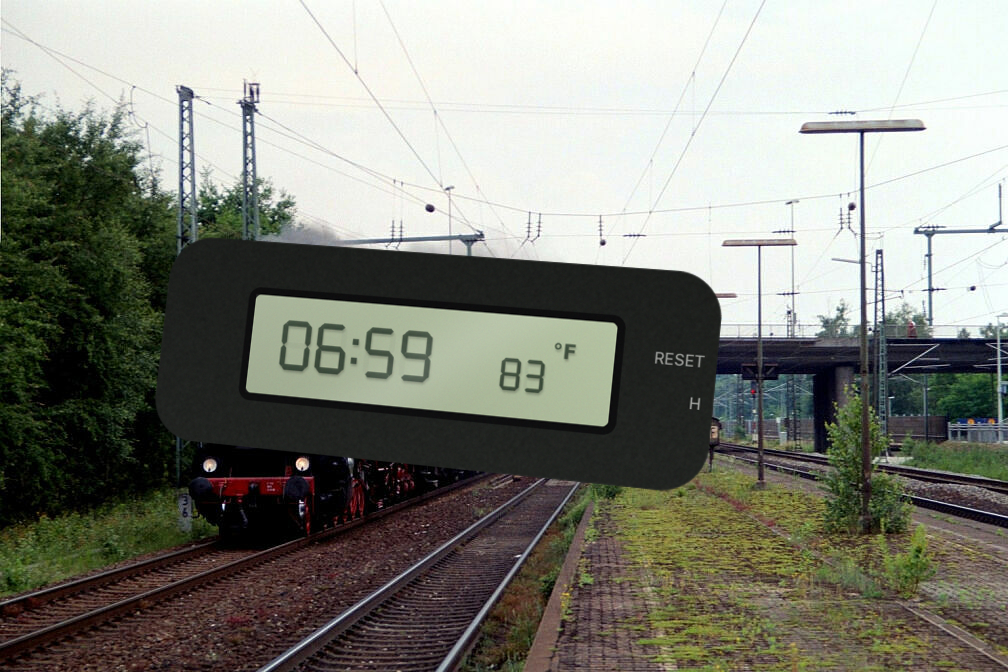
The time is 6:59
